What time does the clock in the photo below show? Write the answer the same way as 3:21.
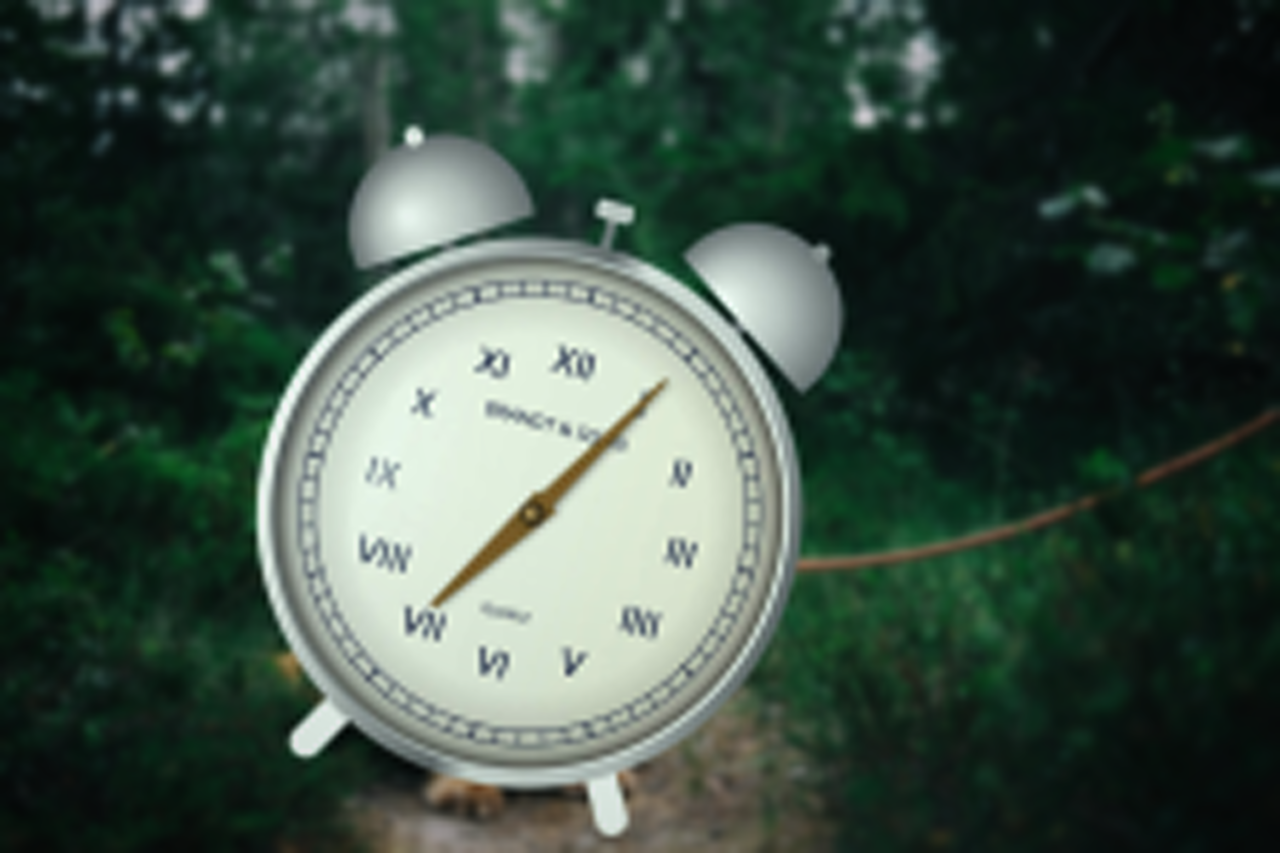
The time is 7:05
